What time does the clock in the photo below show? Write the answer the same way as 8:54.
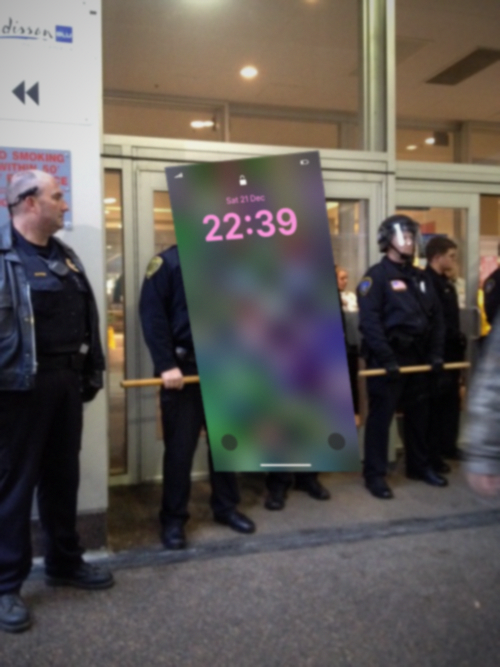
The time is 22:39
